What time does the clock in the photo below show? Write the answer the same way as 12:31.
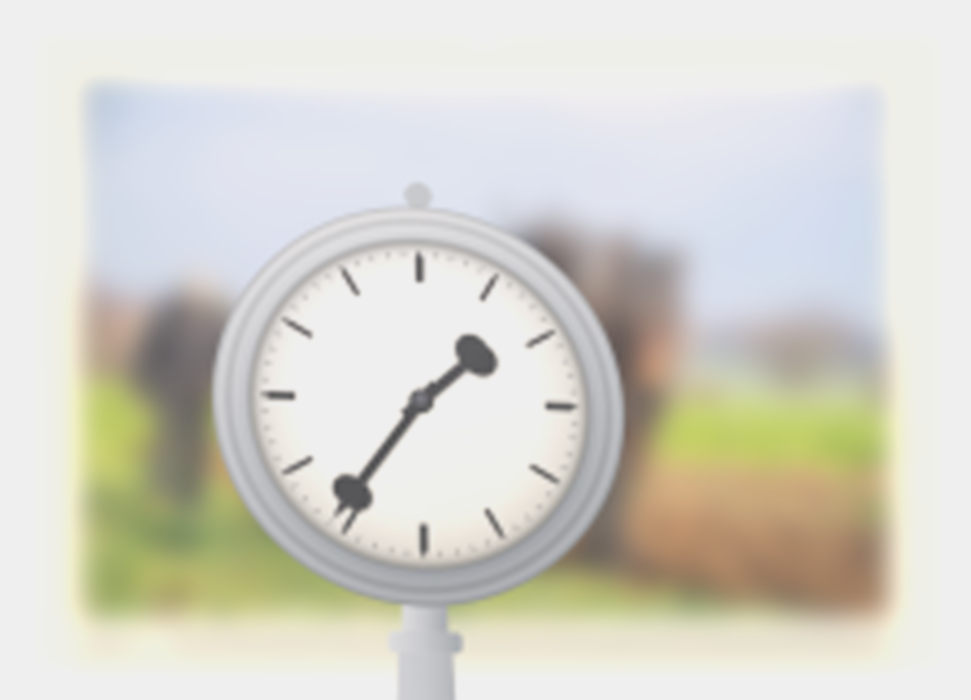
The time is 1:36
